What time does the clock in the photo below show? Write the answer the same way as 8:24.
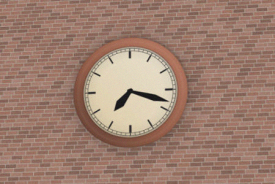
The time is 7:18
